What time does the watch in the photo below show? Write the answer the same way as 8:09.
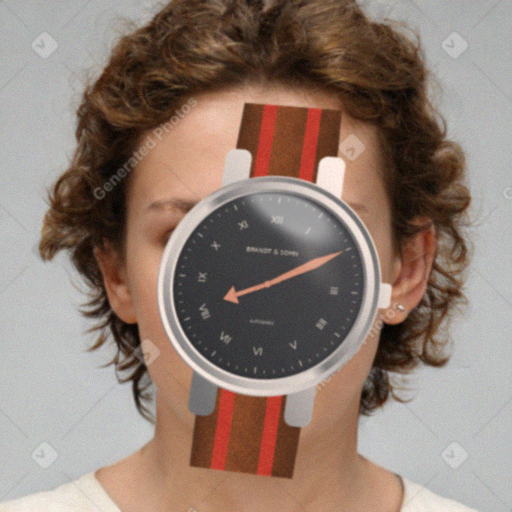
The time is 8:10
